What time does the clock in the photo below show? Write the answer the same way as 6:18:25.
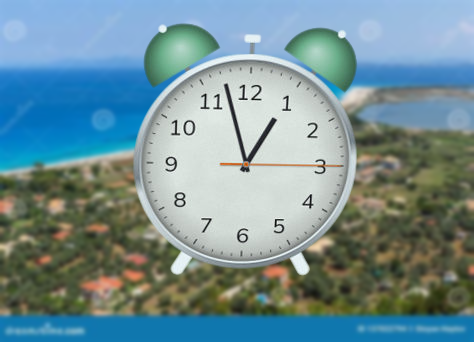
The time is 12:57:15
